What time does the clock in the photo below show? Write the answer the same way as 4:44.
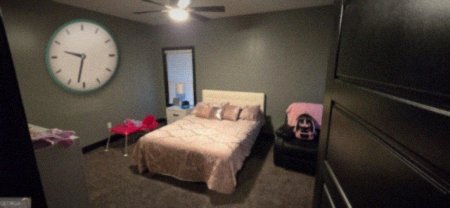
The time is 9:32
